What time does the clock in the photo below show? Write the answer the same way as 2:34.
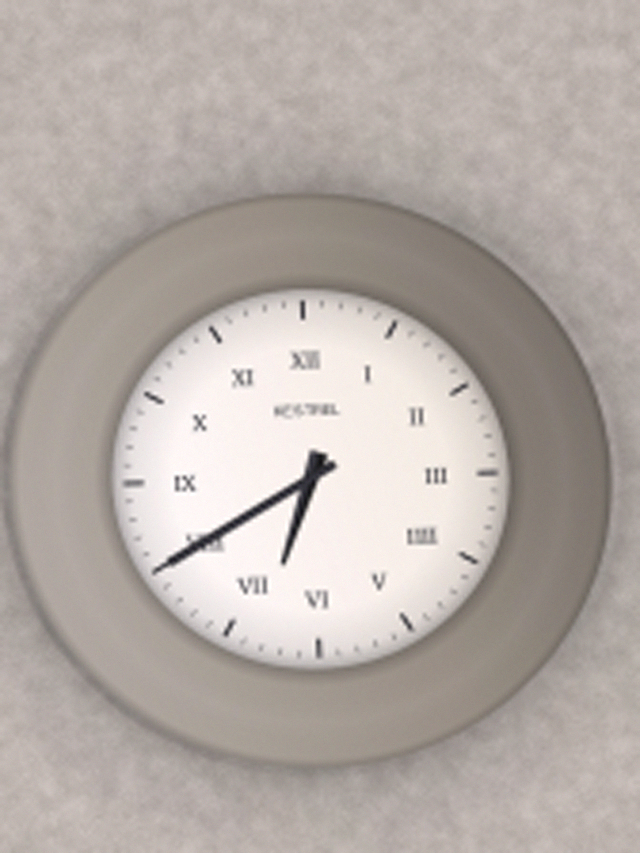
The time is 6:40
